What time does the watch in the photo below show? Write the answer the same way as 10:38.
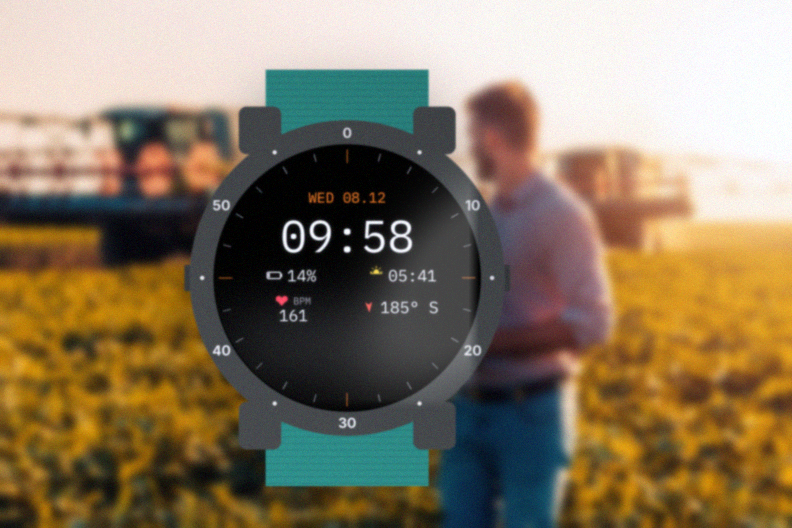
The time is 9:58
